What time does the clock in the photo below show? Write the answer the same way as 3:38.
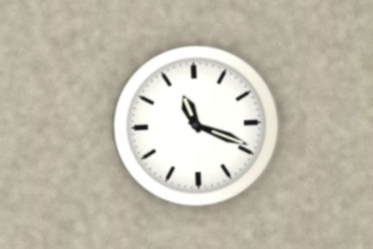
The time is 11:19
